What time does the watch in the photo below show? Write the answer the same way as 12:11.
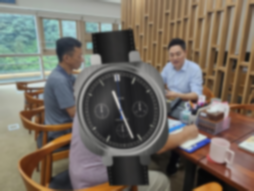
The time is 11:27
